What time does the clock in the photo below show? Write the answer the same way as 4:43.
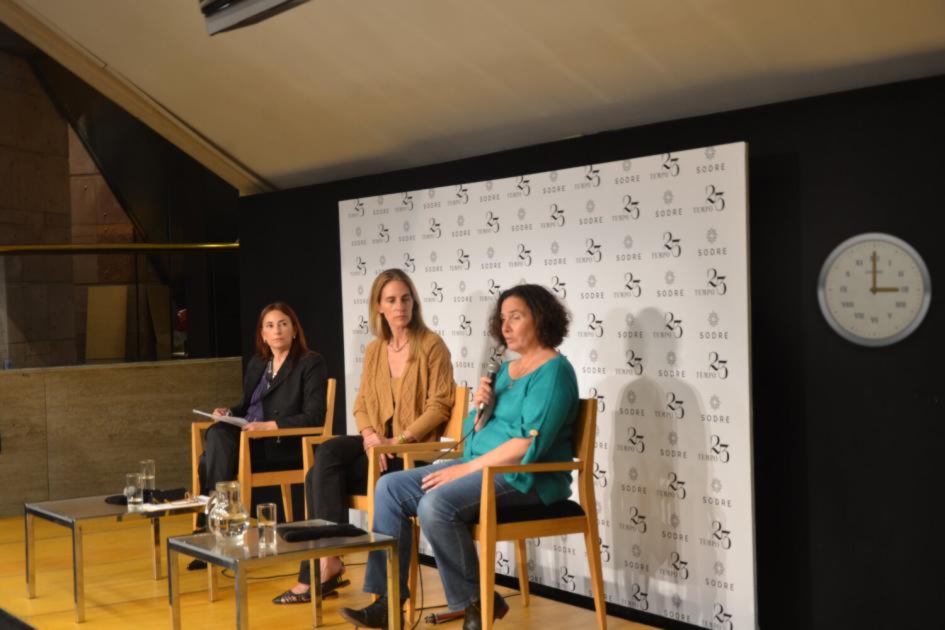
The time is 3:00
